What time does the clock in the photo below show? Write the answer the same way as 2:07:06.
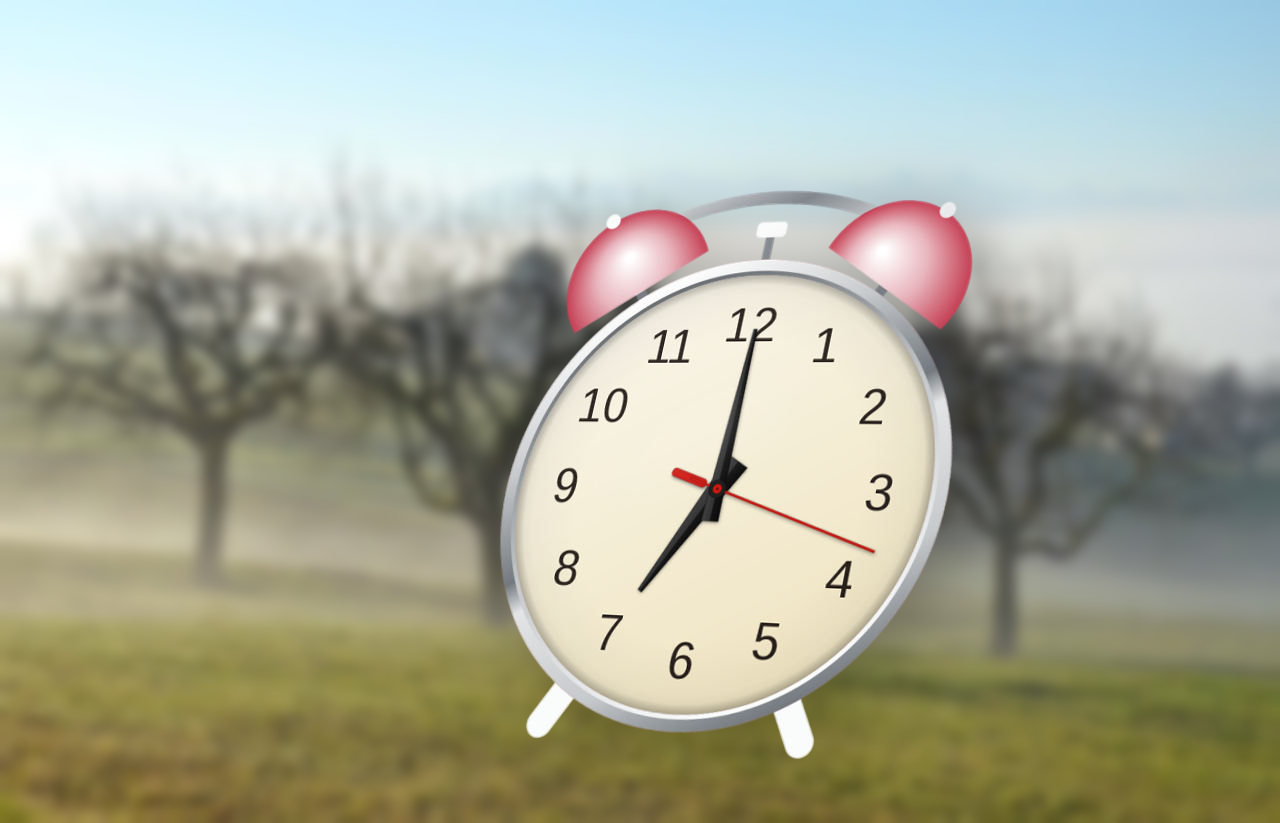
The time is 7:00:18
